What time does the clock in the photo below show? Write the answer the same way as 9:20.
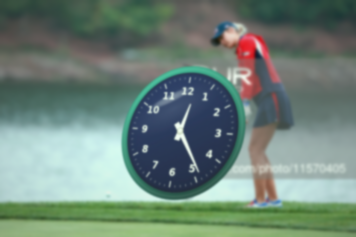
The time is 12:24
